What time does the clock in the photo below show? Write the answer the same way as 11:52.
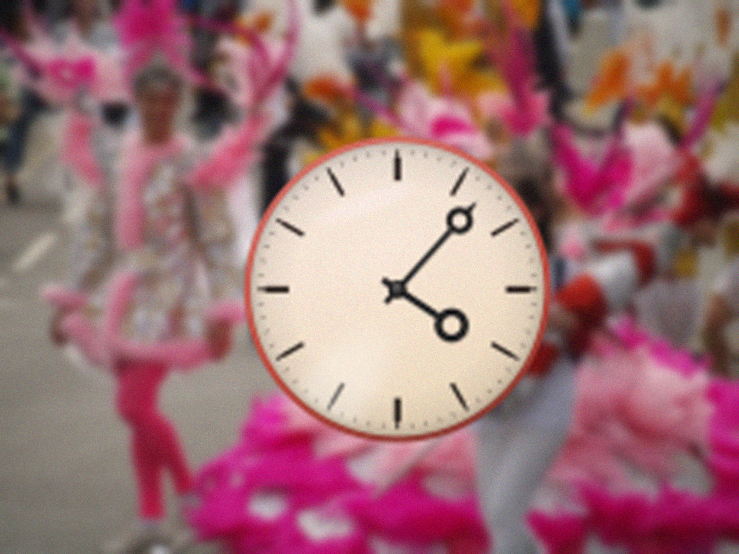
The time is 4:07
